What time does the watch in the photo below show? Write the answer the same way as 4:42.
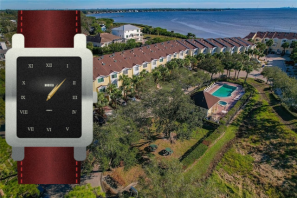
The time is 1:07
